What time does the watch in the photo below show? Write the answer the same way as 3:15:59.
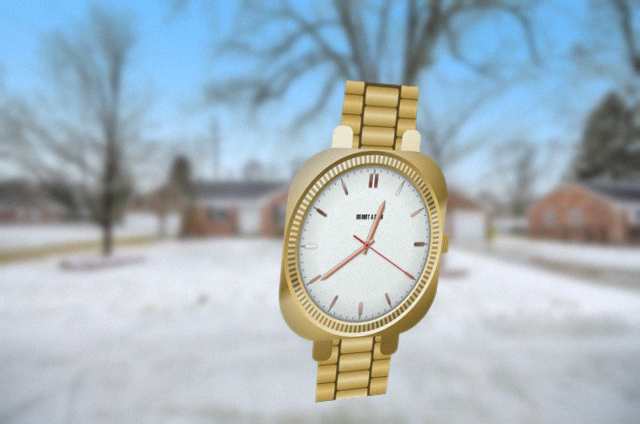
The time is 12:39:20
